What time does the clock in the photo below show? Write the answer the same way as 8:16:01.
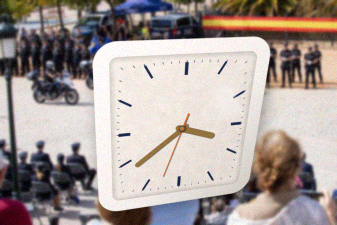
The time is 3:38:33
